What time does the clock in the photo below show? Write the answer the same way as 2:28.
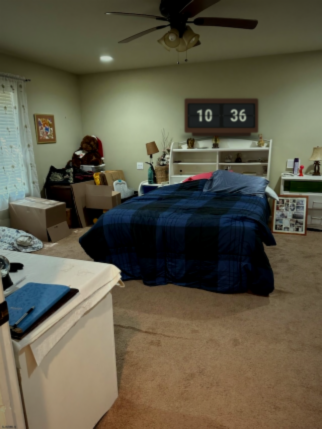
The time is 10:36
